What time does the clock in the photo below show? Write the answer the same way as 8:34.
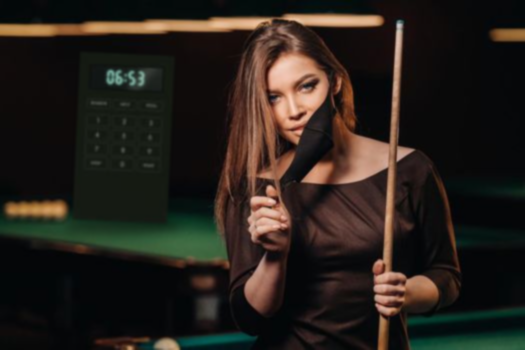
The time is 6:53
